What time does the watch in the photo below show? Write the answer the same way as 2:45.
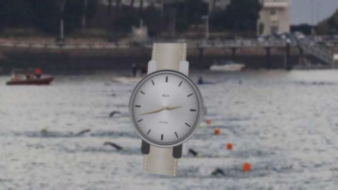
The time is 2:42
